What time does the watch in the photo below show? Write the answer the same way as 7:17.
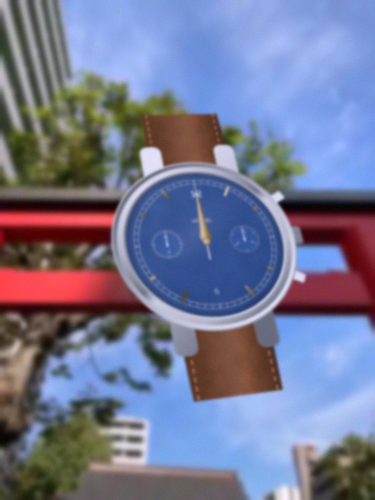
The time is 12:00
